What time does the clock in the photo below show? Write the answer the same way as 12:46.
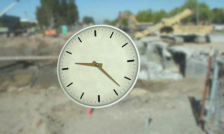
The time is 9:23
